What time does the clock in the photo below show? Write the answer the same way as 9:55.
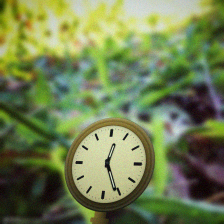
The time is 12:26
